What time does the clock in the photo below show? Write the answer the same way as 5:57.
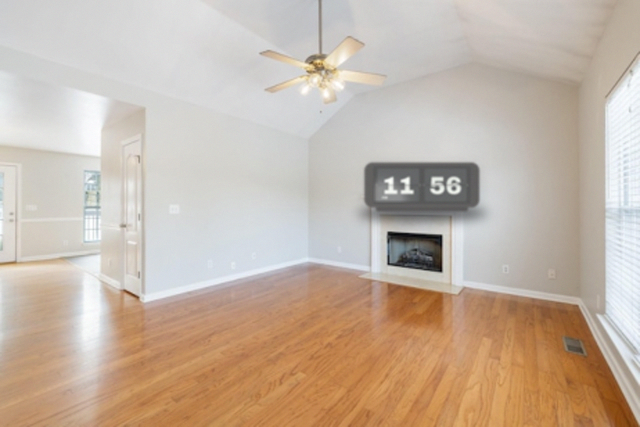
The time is 11:56
